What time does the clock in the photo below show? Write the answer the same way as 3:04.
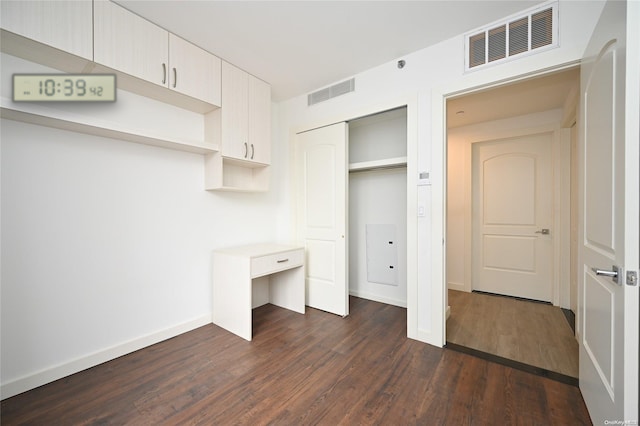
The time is 10:39
